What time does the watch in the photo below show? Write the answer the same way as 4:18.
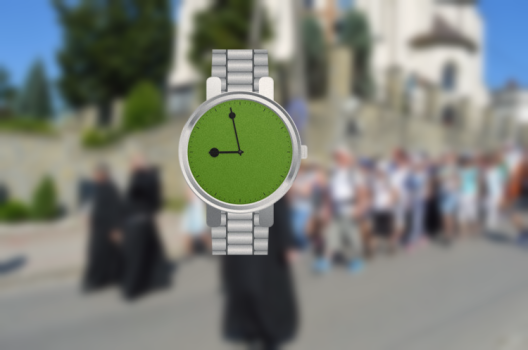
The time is 8:58
